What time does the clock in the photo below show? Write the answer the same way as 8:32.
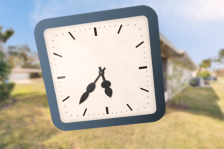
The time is 5:37
